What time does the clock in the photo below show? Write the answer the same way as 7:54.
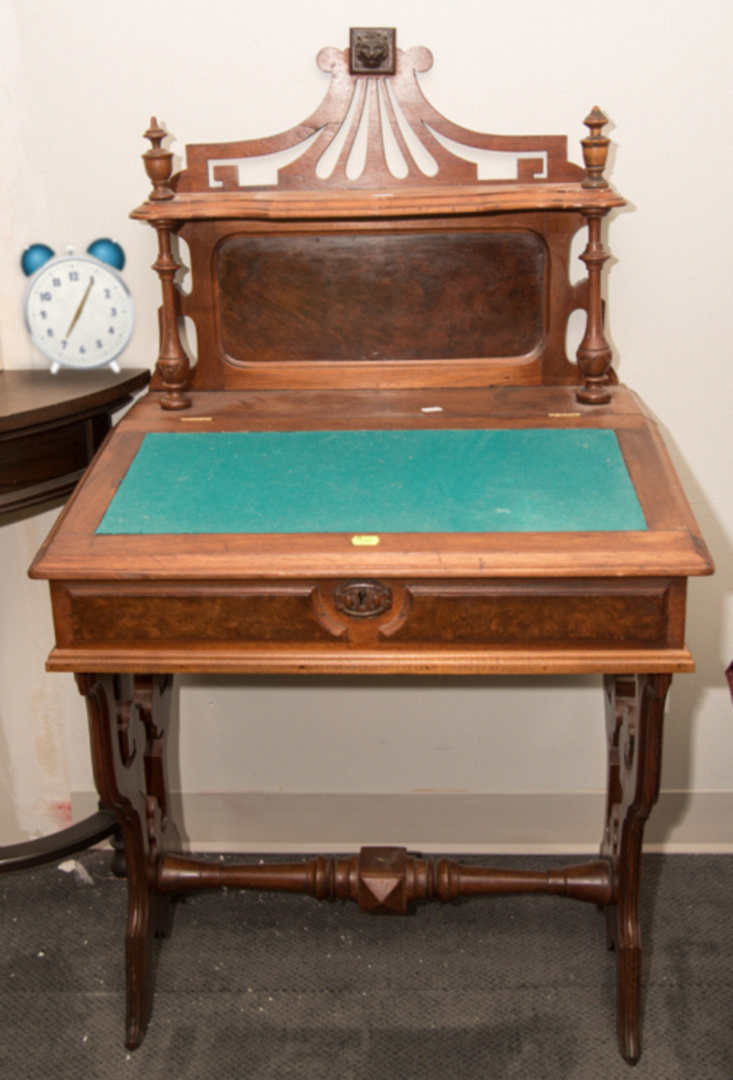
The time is 7:05
